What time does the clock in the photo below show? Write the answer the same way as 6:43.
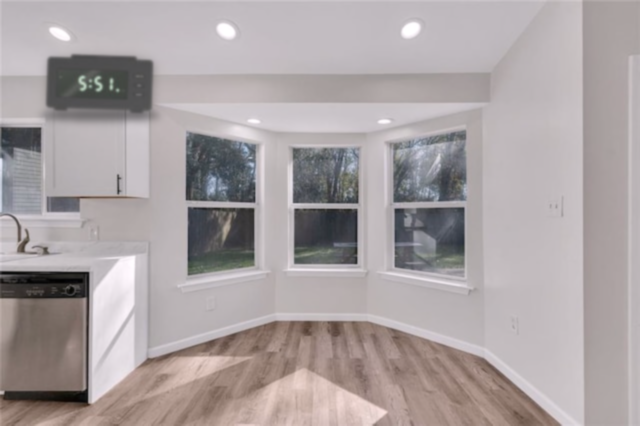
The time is 5:51
